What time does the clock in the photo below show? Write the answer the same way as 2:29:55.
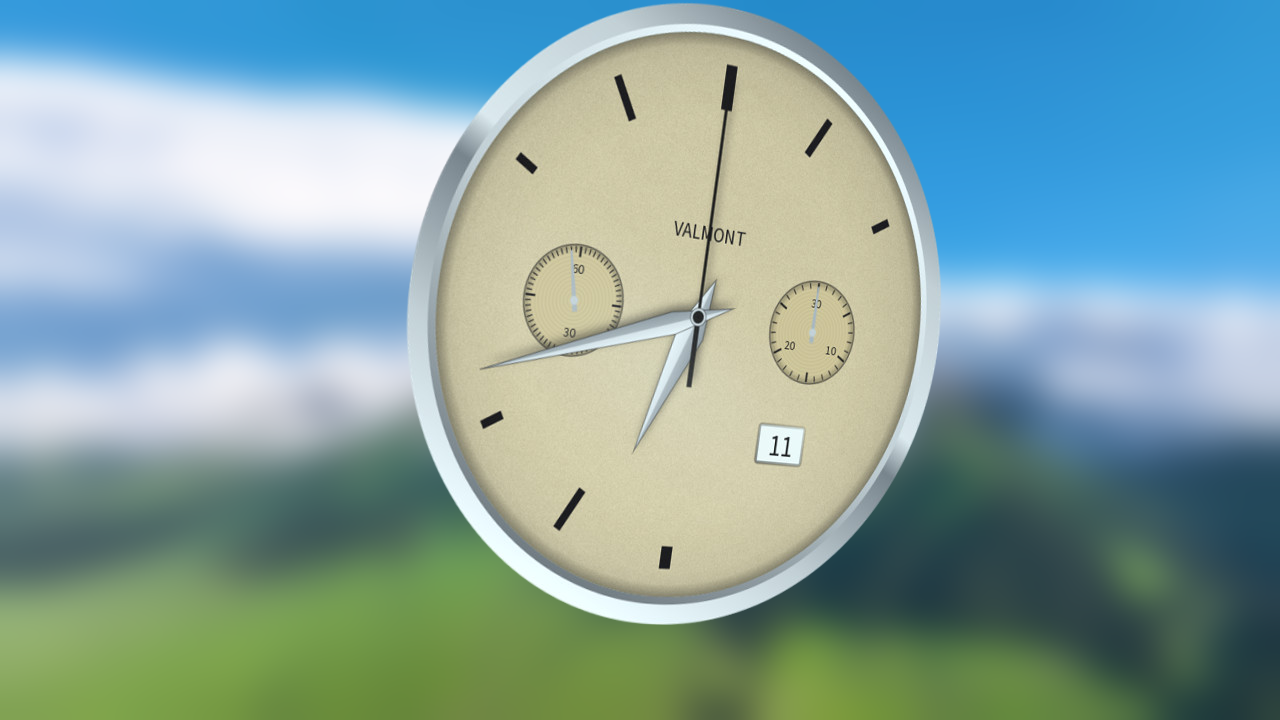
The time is 6:41:58
